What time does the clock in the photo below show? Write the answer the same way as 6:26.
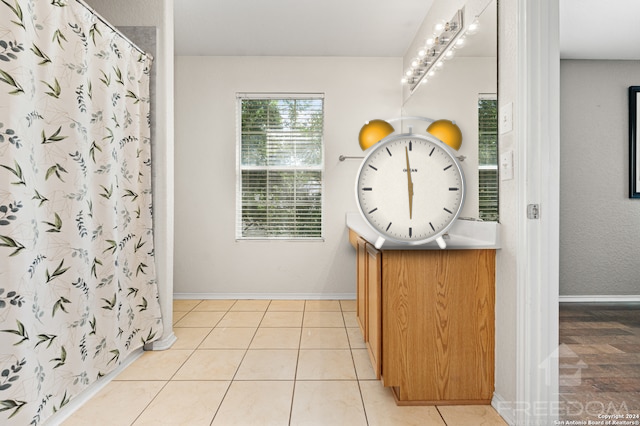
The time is 5:59
